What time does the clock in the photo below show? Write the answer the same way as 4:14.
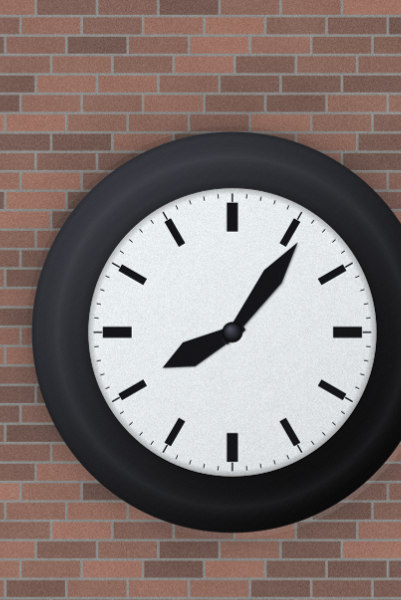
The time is 8:06
